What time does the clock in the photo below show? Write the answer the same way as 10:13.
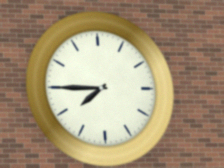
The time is 7:45
